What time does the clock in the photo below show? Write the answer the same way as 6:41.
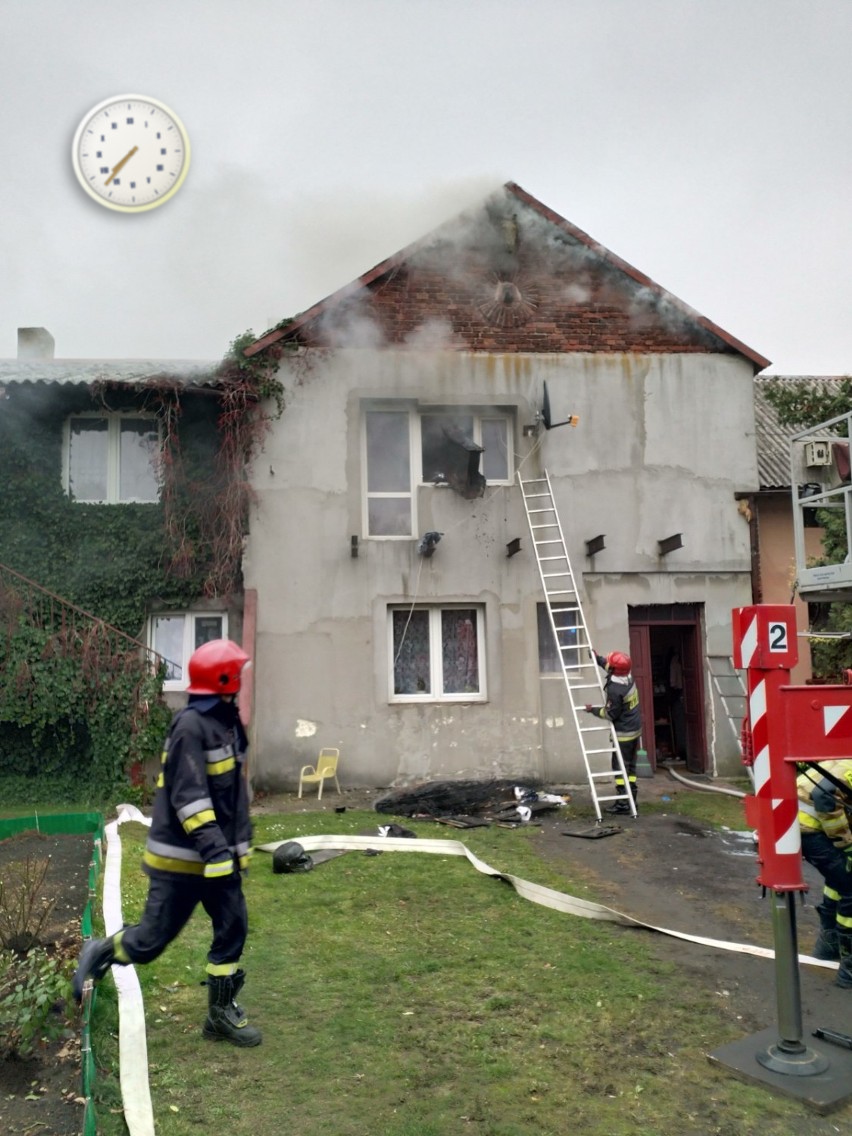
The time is 7:37
